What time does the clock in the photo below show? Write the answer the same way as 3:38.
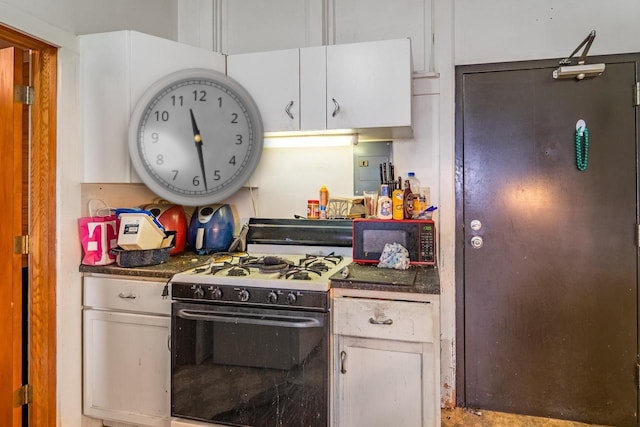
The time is 11:28
